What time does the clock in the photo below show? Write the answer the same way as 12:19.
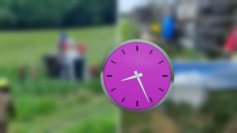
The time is 8:26
